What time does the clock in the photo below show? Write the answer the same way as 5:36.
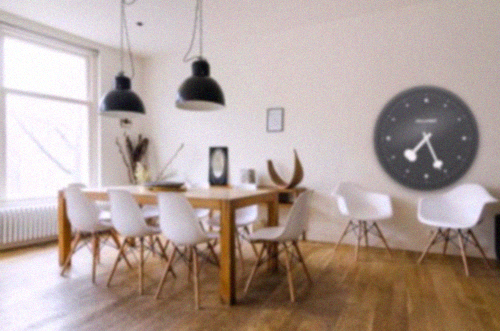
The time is 7:26
